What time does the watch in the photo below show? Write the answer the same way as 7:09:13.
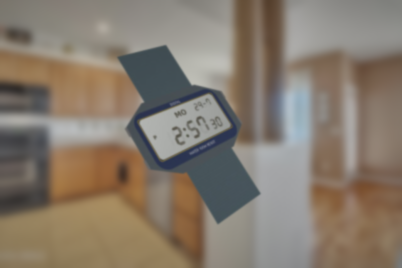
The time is 2:57:30
